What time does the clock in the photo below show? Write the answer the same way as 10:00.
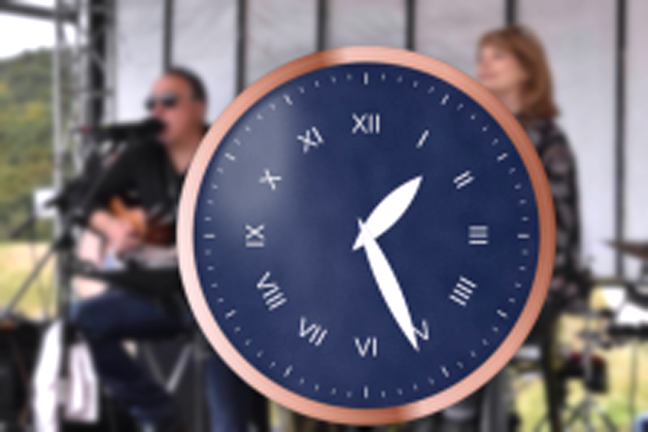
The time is 1:26
